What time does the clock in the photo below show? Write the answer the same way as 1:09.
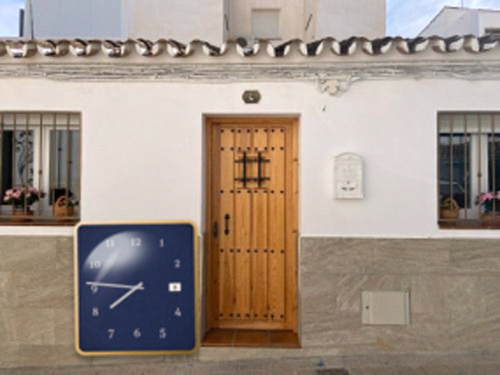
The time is 7:46
